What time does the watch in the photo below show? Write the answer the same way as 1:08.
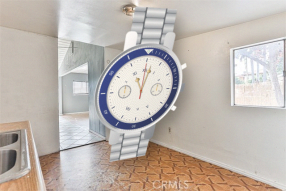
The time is 11:02
